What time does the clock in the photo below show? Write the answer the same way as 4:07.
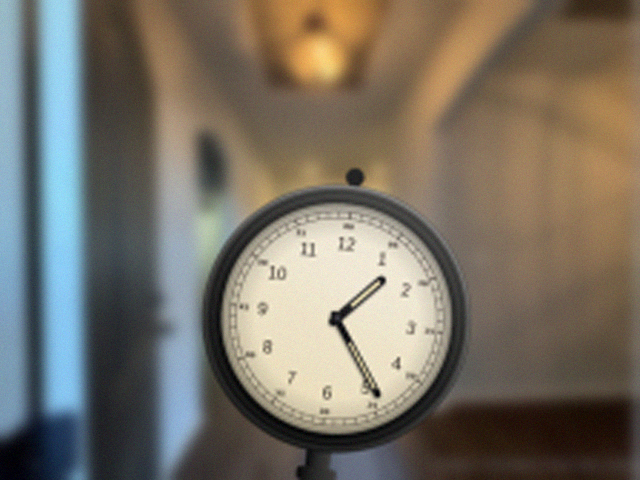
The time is 1:24
